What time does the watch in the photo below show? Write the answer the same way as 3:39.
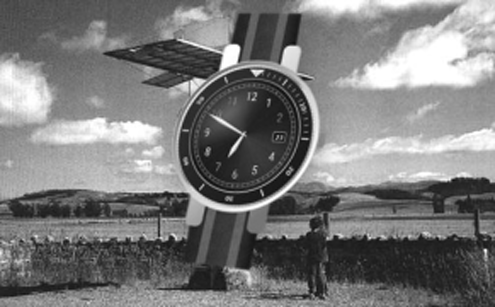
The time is 6:49
